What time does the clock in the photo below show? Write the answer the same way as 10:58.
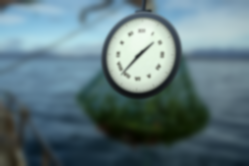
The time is 1:37
